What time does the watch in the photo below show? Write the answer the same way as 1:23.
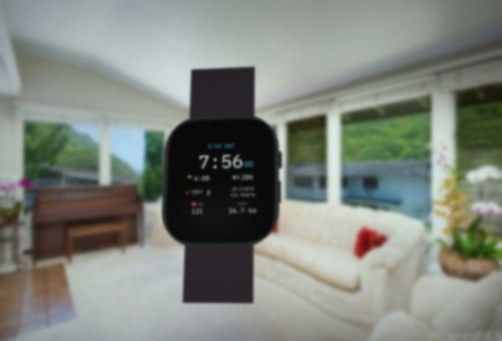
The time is 7:56
